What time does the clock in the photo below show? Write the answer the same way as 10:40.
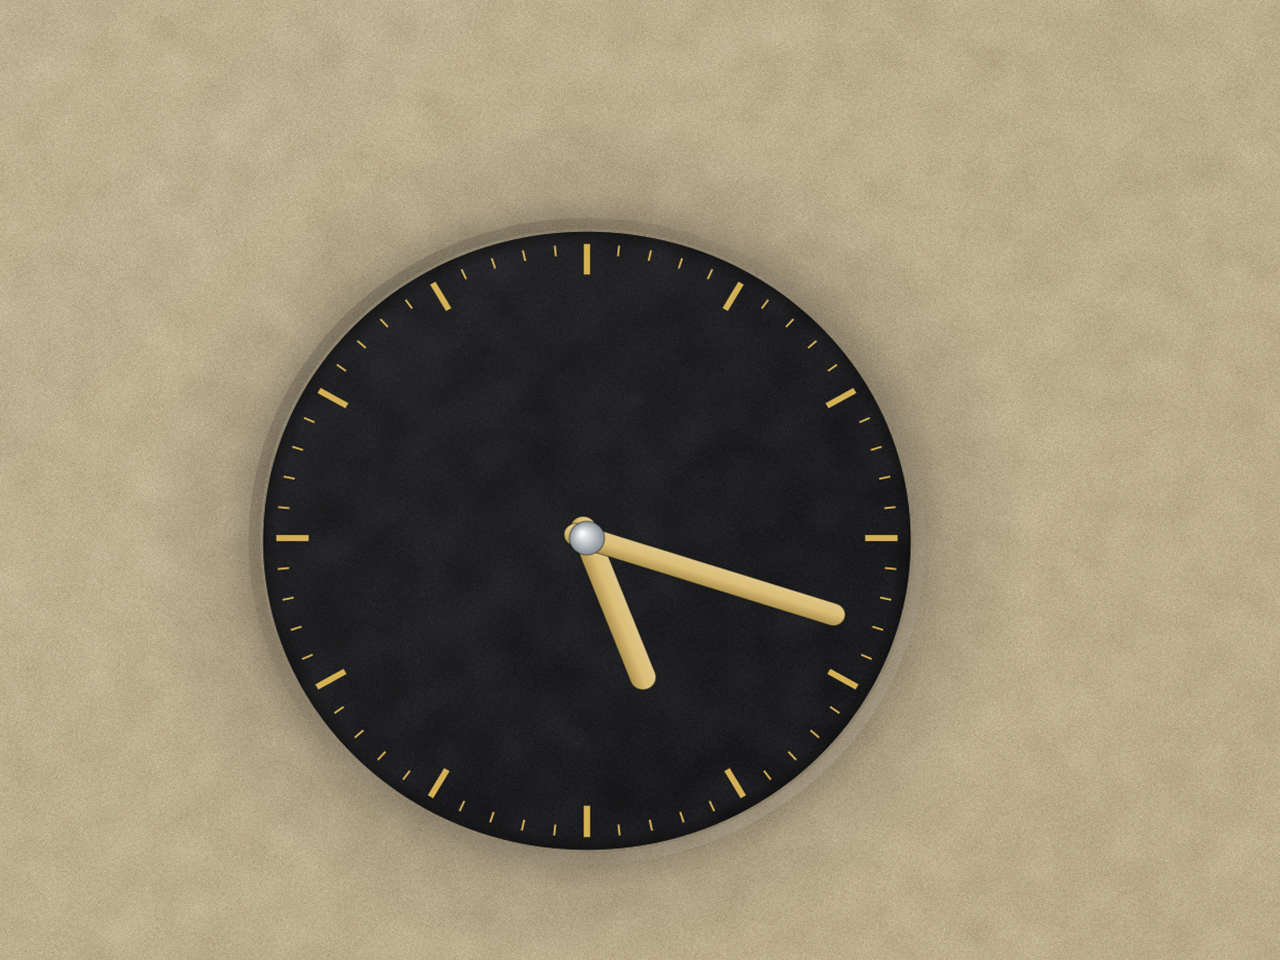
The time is 5:18
